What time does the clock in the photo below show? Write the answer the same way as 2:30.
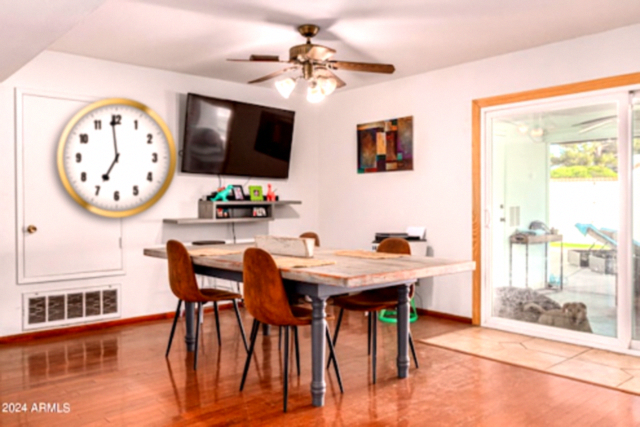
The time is 6:59
